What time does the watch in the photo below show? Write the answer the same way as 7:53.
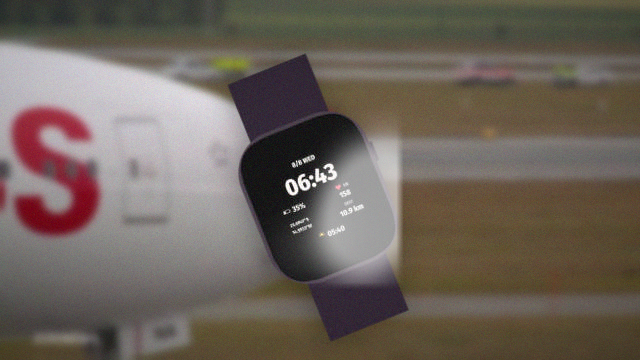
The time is 6:43
